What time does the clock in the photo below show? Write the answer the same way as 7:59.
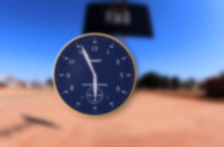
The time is 5:56
